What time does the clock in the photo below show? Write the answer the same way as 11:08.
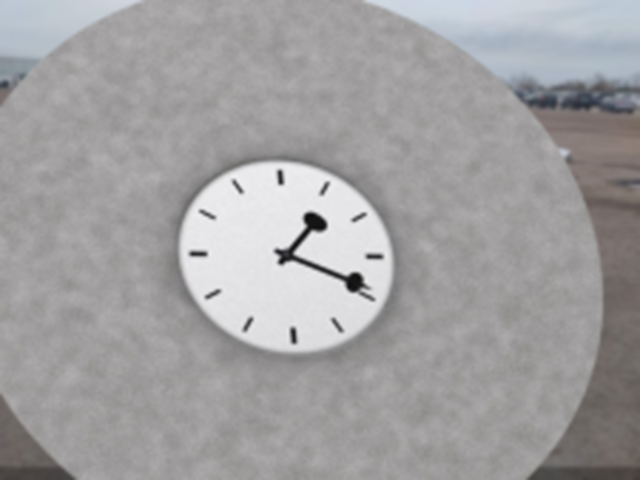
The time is 1:19
